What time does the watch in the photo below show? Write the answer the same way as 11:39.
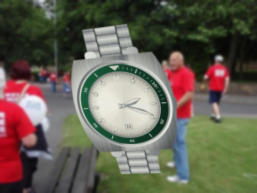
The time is 2:19
